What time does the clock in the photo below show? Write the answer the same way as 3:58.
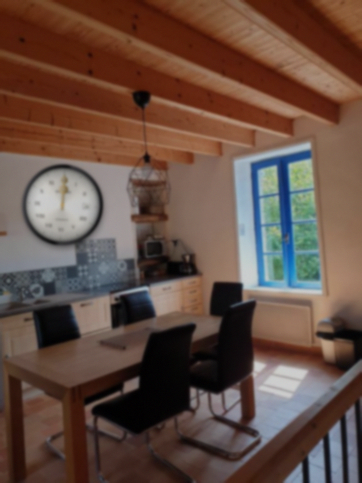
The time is 12:00
